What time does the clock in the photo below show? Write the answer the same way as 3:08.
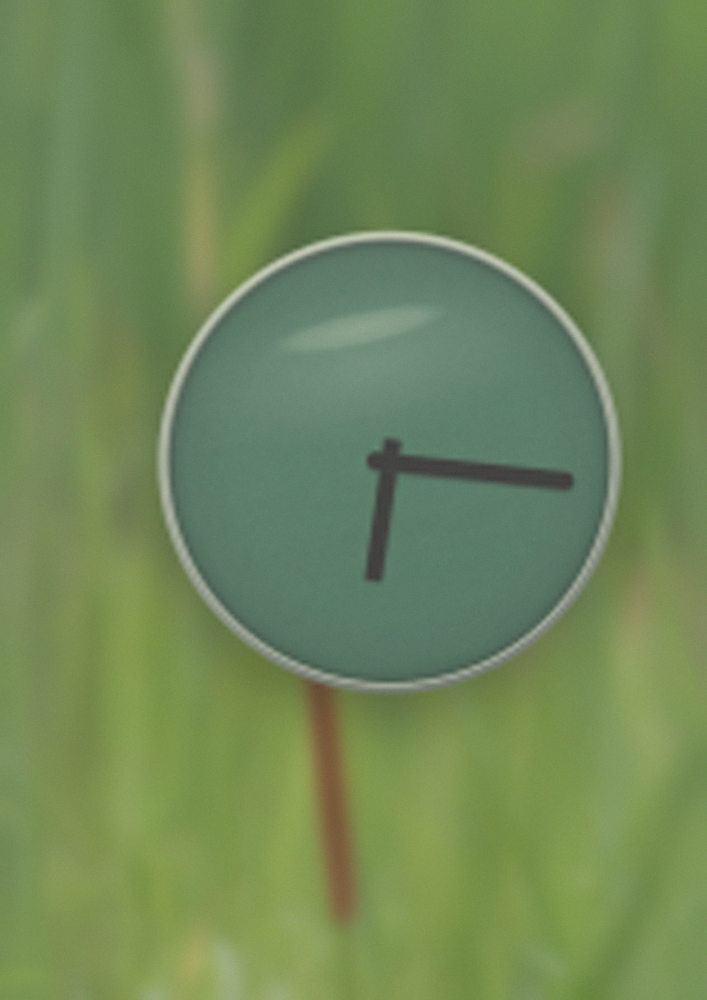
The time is 6:16
